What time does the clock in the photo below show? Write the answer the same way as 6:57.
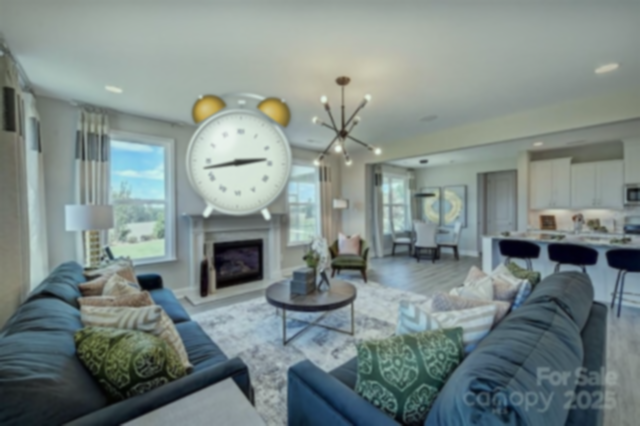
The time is 2:43
